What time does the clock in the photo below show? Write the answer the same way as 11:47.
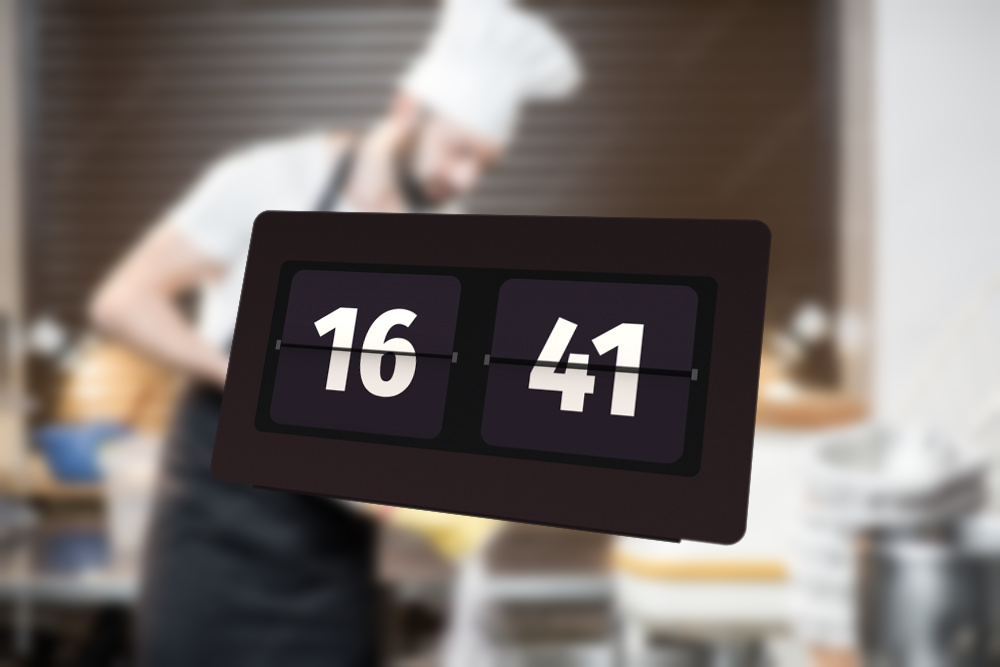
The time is 16:41
